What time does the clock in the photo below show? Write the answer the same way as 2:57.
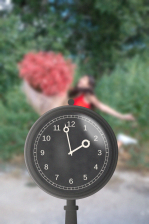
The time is 1:58
